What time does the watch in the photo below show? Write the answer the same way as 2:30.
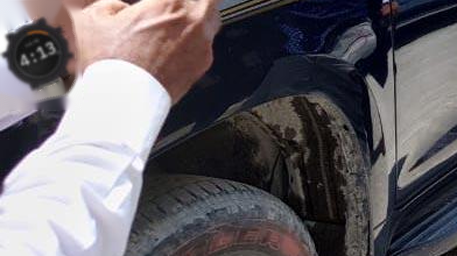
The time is 4:13
